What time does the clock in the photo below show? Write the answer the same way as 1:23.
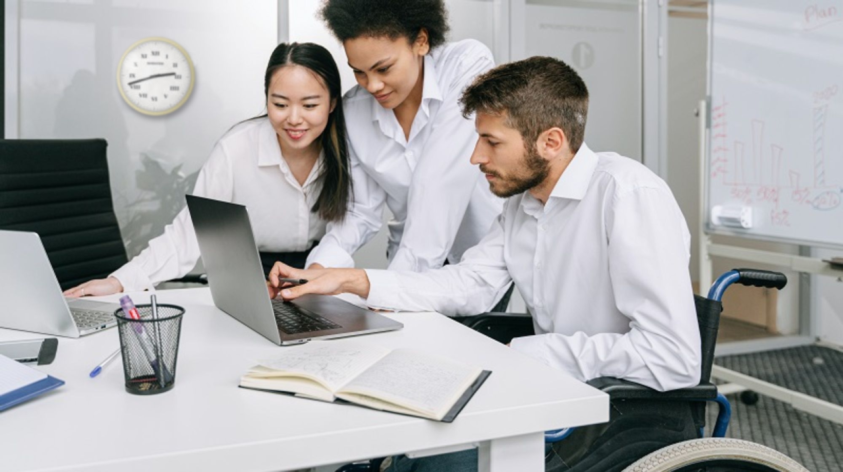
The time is 2:42
